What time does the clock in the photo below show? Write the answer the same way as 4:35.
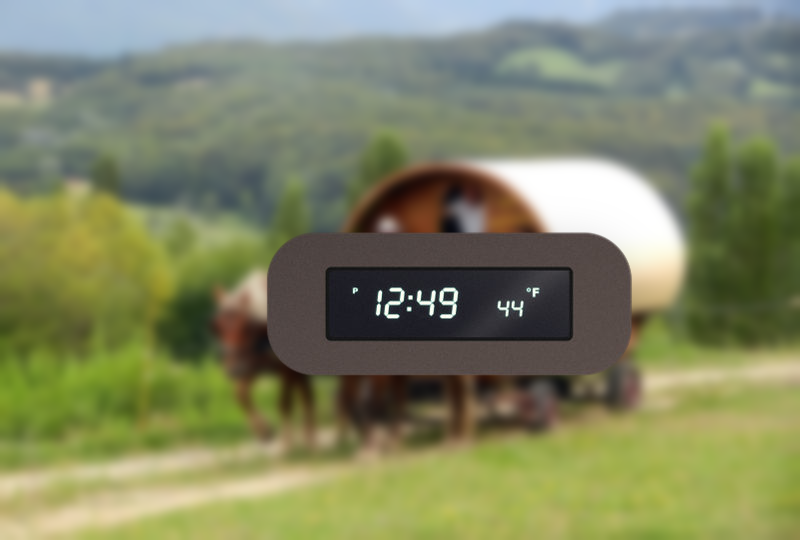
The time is 12:49
